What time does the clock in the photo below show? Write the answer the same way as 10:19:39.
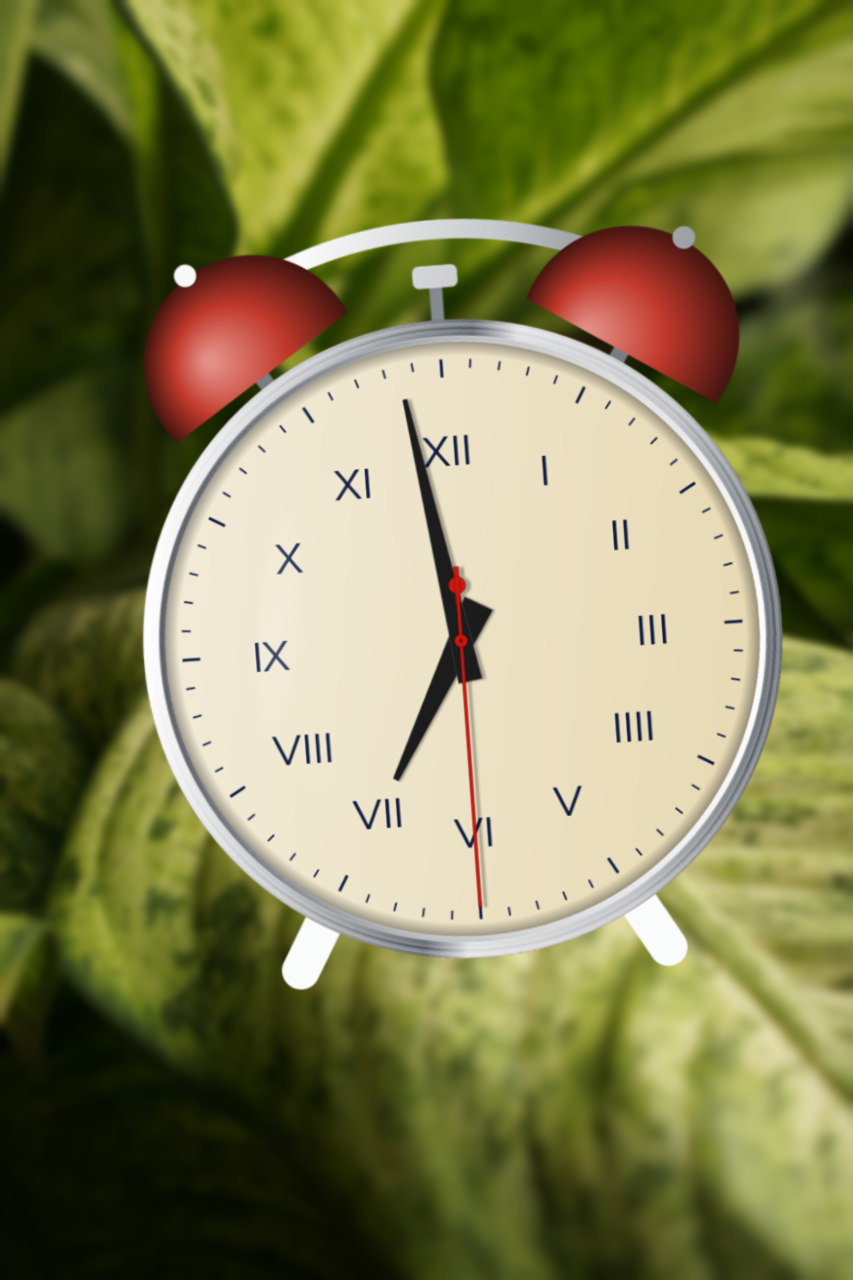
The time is 6:58:30
